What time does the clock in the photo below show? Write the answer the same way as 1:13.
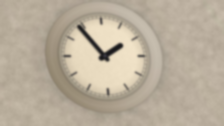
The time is 1:54
